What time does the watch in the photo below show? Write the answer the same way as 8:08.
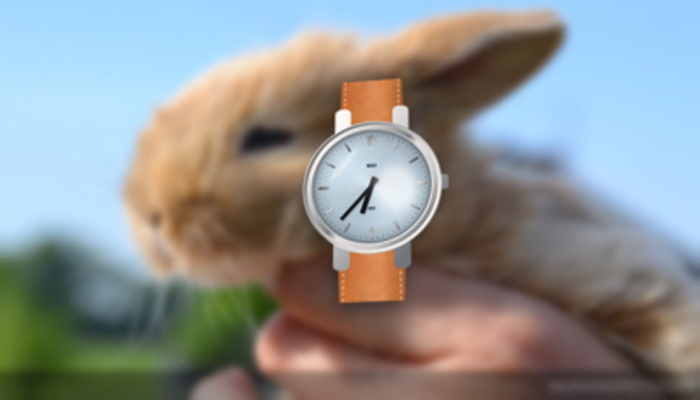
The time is 6:37
